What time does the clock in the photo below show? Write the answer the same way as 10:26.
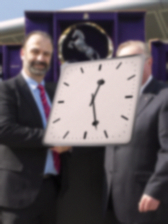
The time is 12:27
